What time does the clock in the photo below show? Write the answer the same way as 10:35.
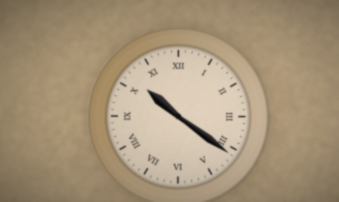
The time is 10:21
